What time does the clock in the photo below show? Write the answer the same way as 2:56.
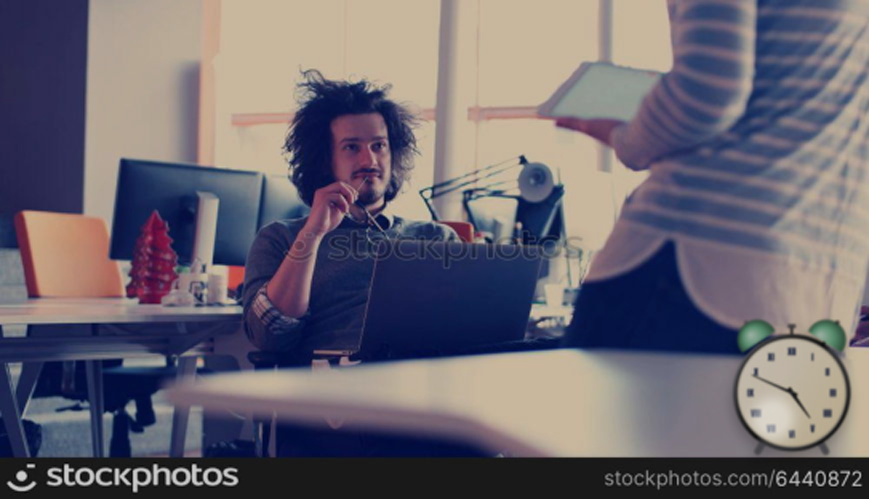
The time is 4:49
